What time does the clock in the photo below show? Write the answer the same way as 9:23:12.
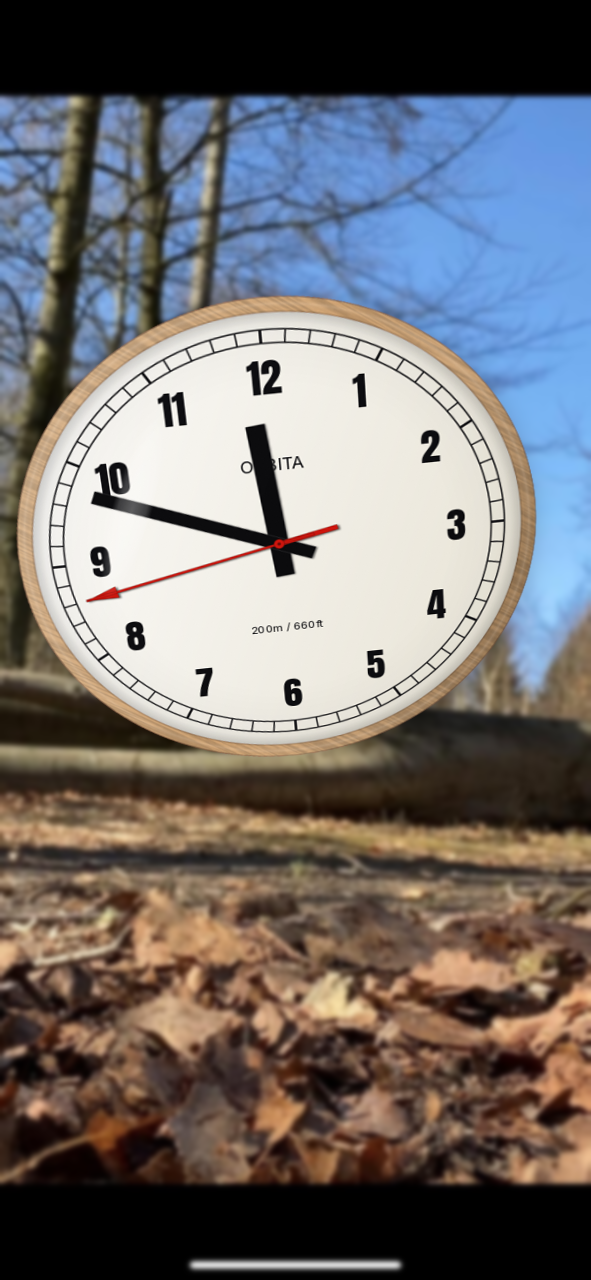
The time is 11:48:43
